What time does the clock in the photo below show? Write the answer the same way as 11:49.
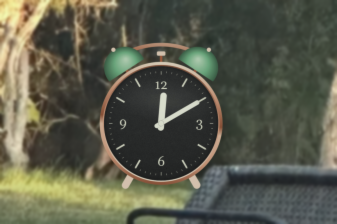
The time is 12:10
